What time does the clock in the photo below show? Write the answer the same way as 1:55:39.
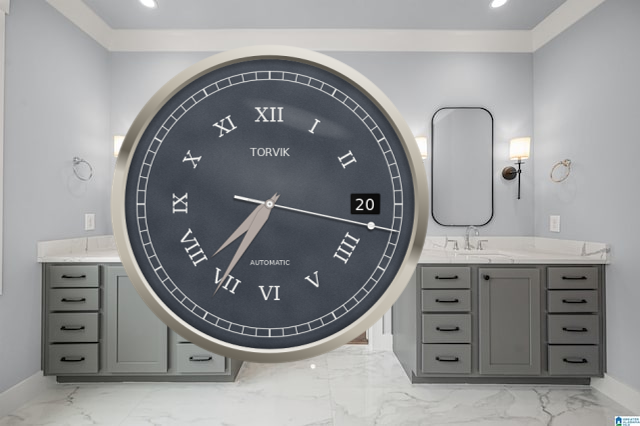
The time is 7:35:17
